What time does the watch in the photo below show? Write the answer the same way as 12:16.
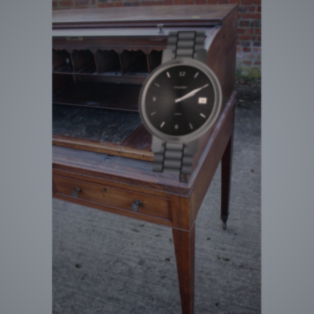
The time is 2:10
